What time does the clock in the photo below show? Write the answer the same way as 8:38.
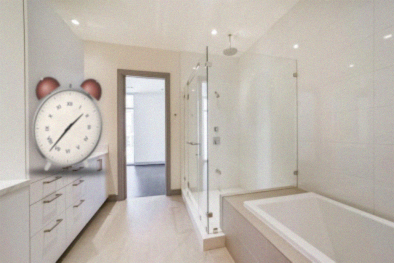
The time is 1:37
